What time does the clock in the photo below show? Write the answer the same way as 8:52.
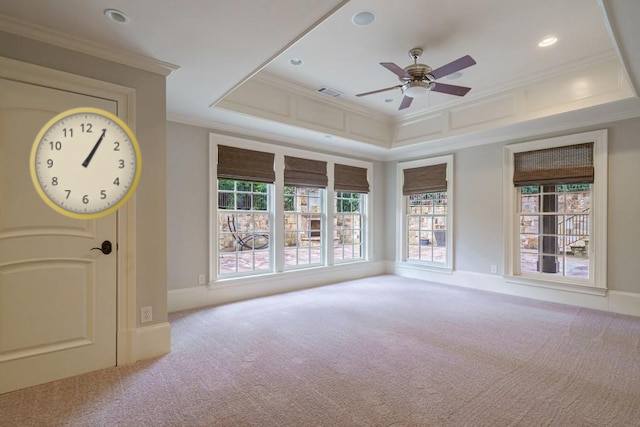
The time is 1:05
